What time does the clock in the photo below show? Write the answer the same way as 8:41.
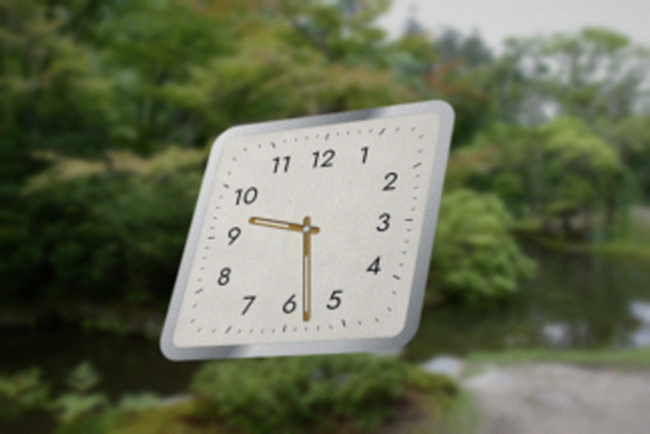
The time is 9:28
